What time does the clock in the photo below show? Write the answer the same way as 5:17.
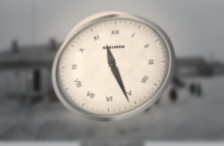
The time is 11:26
